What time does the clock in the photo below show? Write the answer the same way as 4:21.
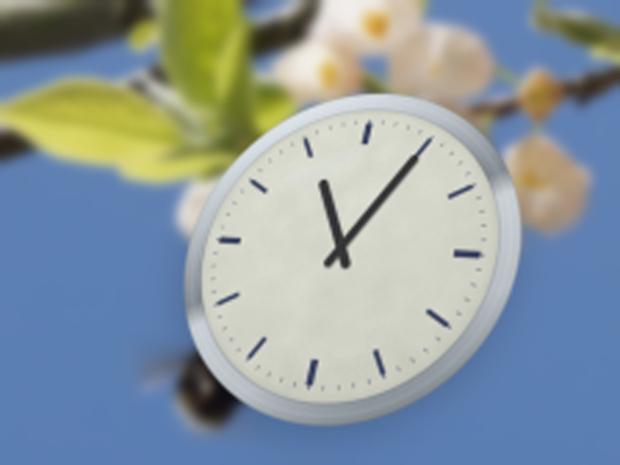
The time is 11:05
